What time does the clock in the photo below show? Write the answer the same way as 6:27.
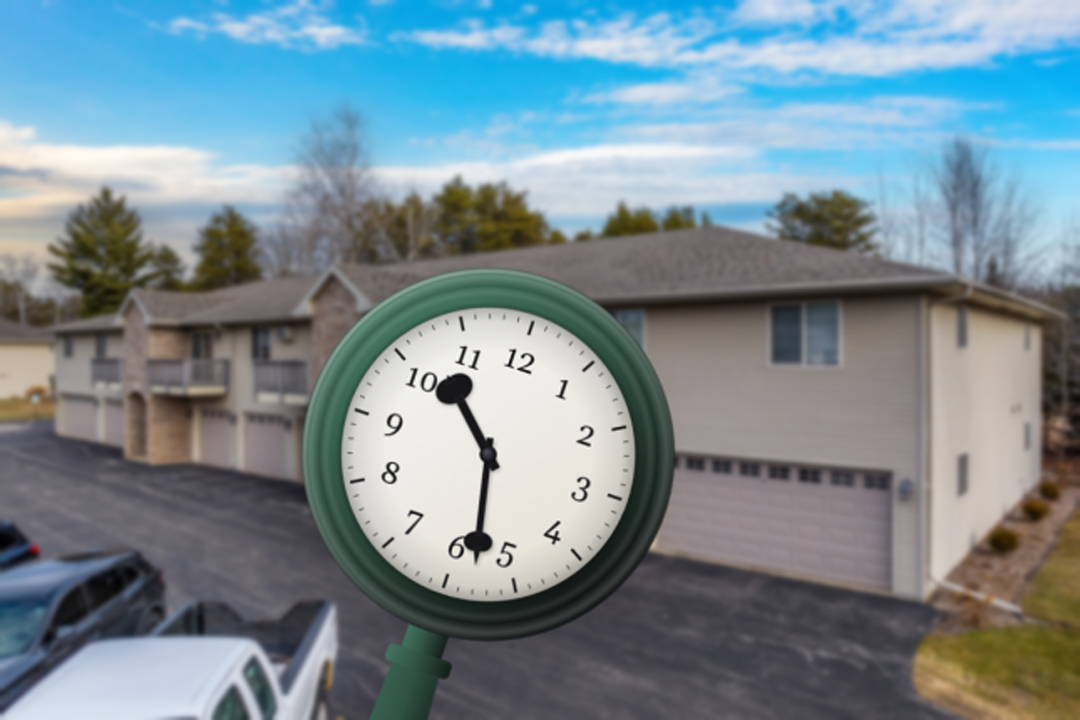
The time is 10:28
